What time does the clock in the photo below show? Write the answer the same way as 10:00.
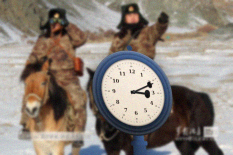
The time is 3:11
